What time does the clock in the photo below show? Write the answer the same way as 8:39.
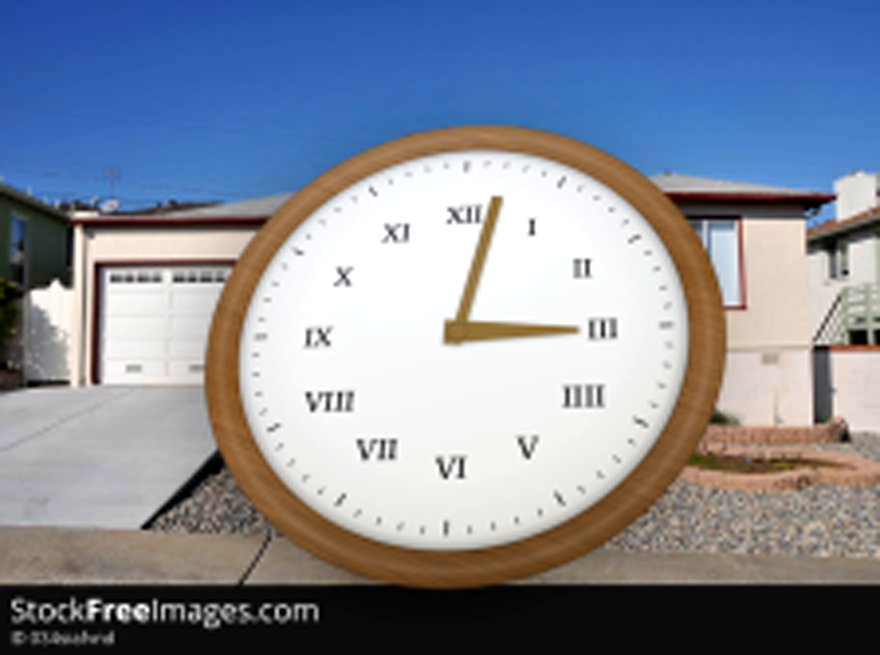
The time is 3:02
